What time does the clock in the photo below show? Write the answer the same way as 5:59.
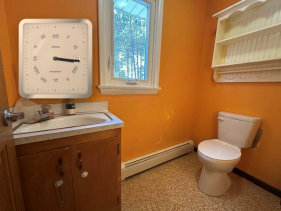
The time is 3:16
